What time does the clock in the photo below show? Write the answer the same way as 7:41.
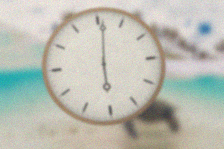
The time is 6:01
